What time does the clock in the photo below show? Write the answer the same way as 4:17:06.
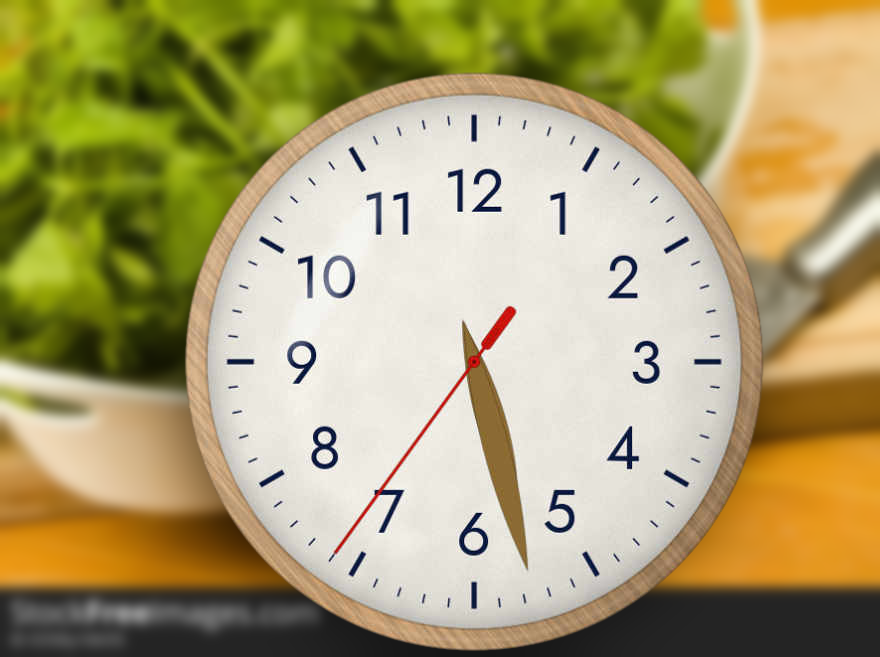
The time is 5:27:36
